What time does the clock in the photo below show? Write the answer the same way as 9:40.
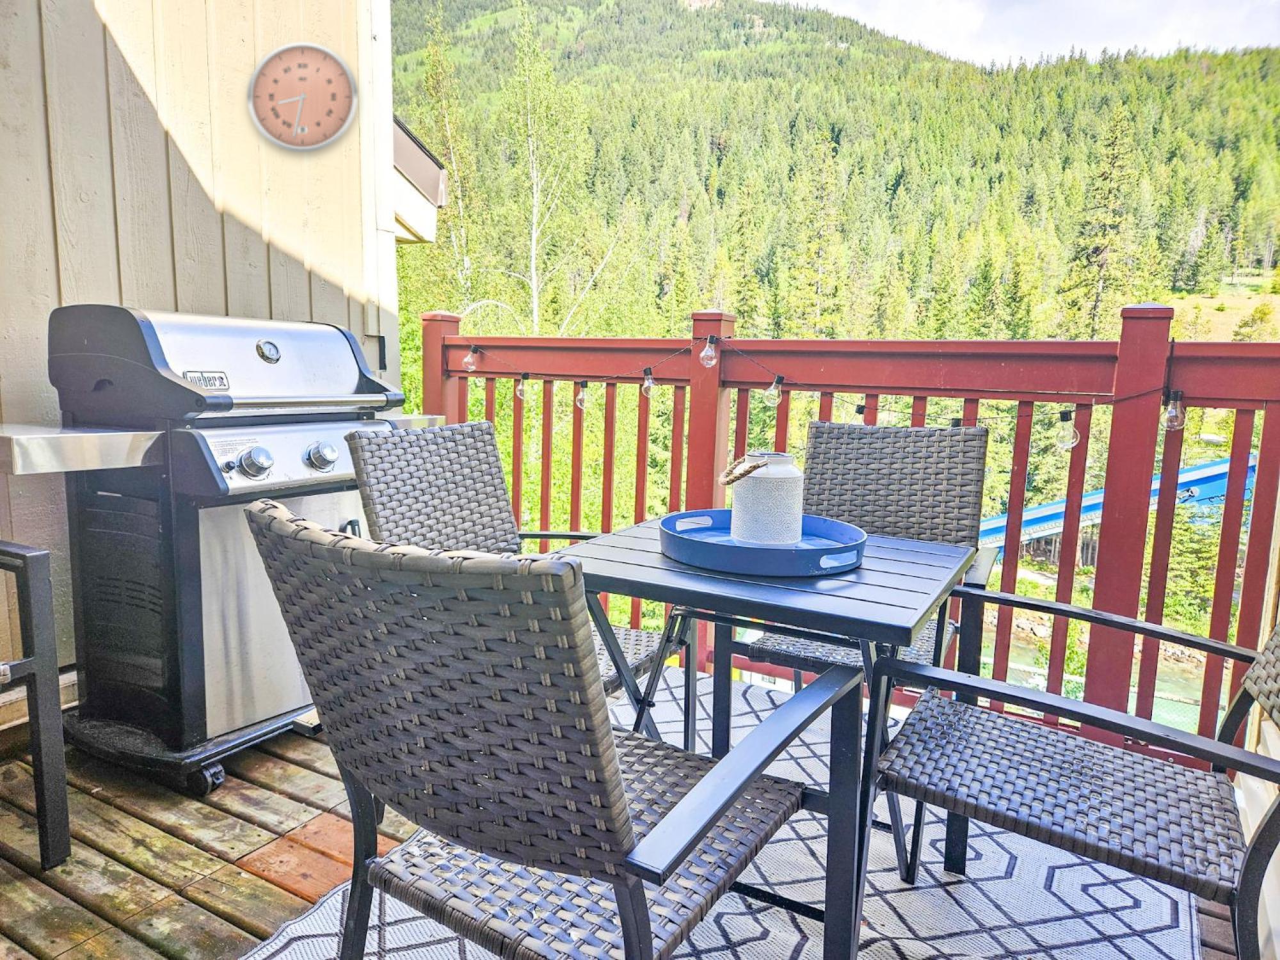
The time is 8:32
